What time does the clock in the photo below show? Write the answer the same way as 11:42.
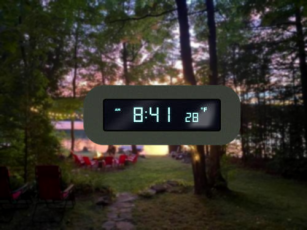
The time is 8:41
